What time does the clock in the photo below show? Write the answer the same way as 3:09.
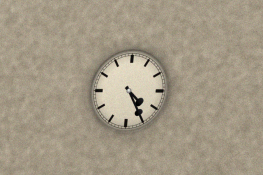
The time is 4:25
